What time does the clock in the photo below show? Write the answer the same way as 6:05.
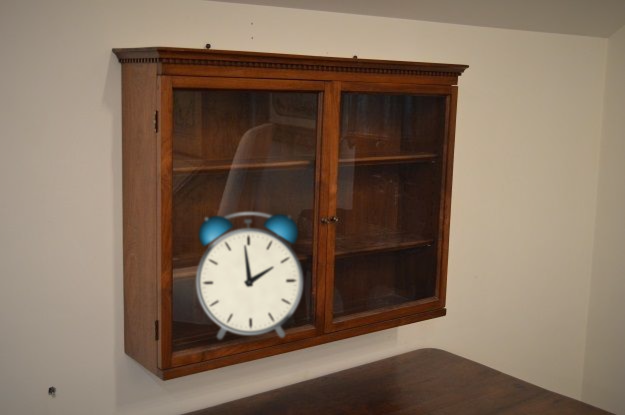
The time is 1:59
